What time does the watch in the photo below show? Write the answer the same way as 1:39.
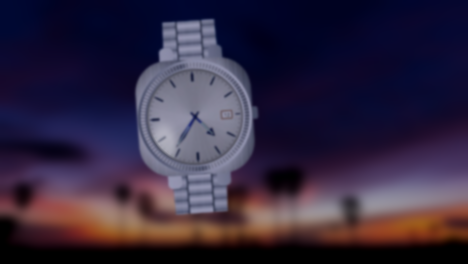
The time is 4:36
